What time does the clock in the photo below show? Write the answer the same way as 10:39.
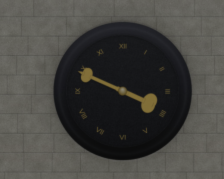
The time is 3:49
